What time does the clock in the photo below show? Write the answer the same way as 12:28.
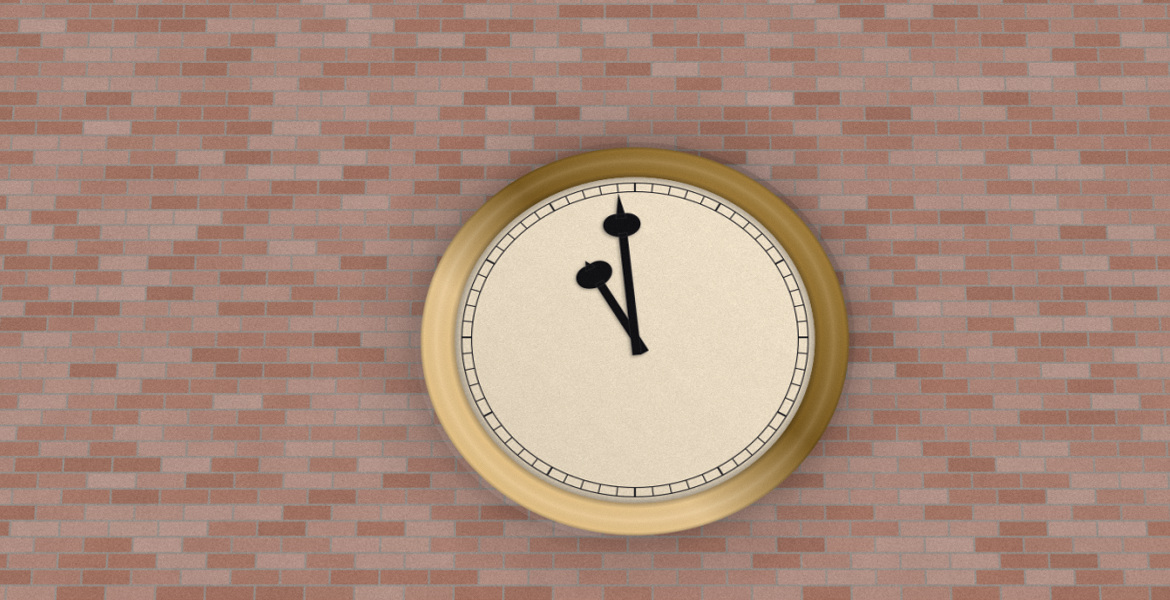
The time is 10:59
